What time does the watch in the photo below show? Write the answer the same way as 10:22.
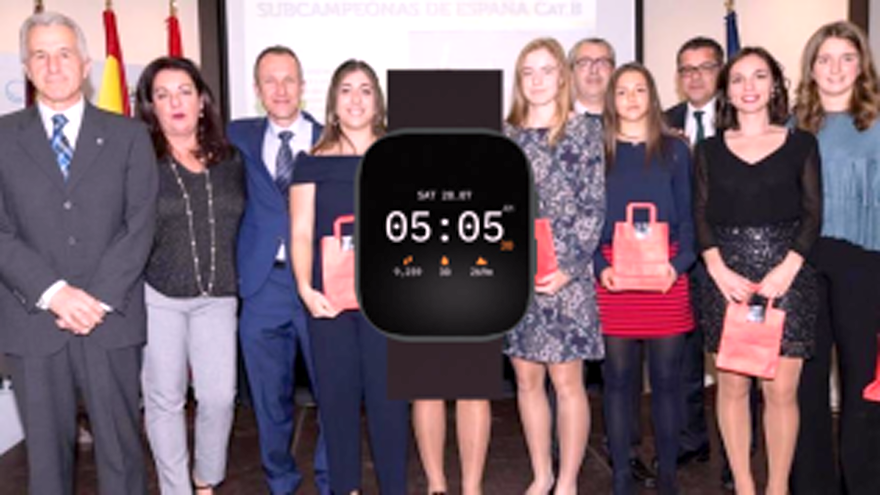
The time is 5:05
